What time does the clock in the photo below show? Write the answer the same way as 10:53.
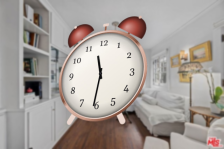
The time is 11:31
